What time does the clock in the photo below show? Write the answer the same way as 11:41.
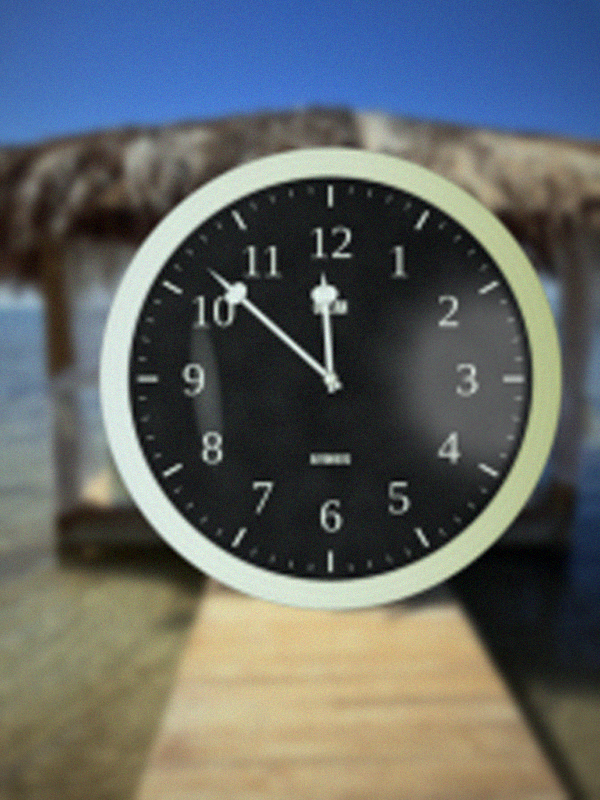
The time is 11:52
